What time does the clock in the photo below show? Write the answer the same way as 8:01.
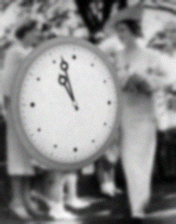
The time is 10:57
